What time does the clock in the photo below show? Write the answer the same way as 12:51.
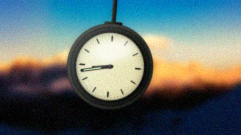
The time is 8:43
